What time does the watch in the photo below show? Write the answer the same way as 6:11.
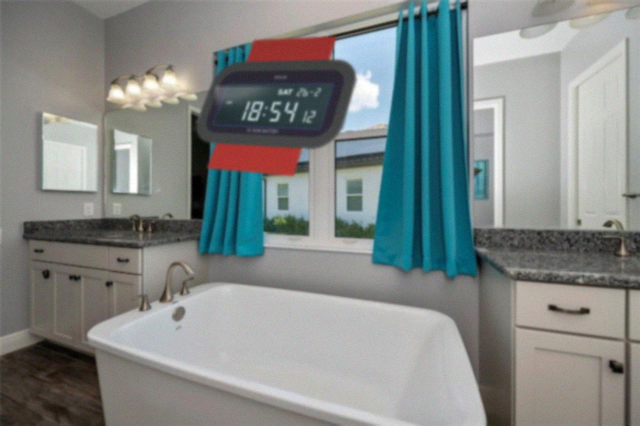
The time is 18:54
